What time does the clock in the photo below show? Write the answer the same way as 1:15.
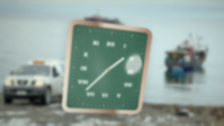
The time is 1:37
